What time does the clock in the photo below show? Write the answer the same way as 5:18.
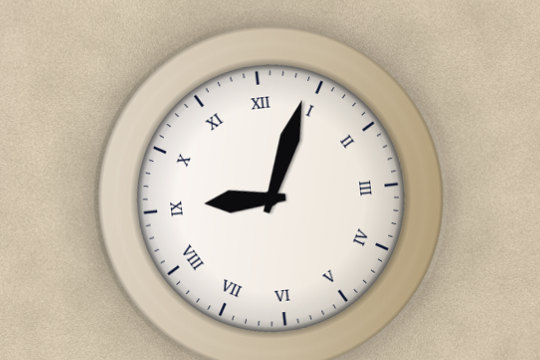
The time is 9:04
